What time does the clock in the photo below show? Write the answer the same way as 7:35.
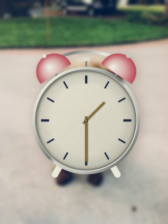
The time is 1:30
